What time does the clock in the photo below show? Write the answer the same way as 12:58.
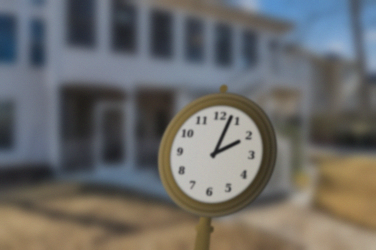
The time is 2:03
